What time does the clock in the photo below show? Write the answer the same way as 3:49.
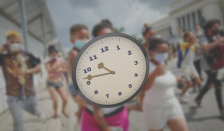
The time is 10:47
